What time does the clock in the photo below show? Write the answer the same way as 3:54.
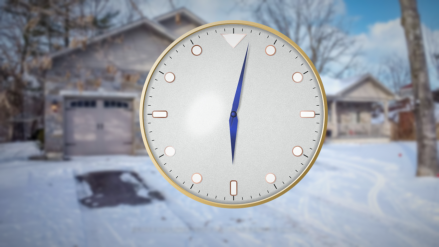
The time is 6:02
